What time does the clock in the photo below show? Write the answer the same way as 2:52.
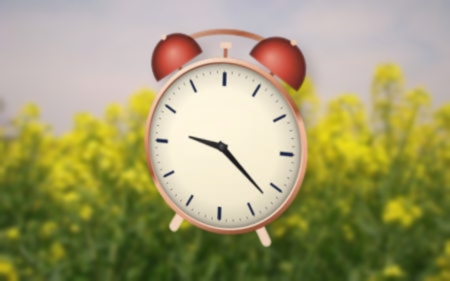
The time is 9:22
